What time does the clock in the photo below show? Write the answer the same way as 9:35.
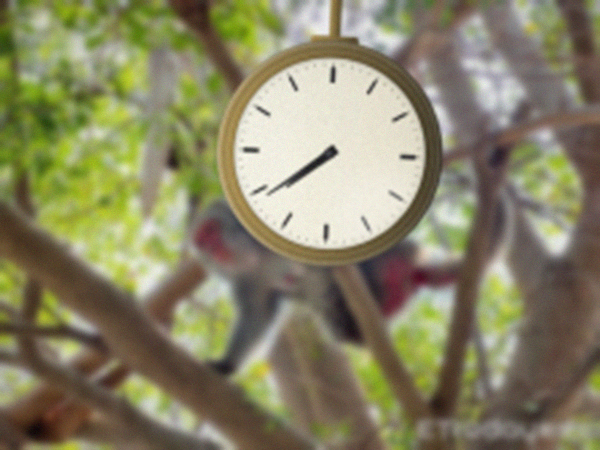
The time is 7:39
